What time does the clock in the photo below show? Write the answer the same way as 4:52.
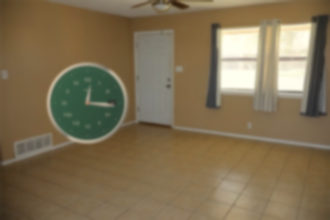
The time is 12:16
